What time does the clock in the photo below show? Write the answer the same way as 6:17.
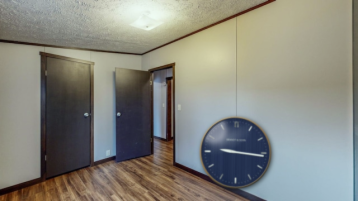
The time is 9:16
